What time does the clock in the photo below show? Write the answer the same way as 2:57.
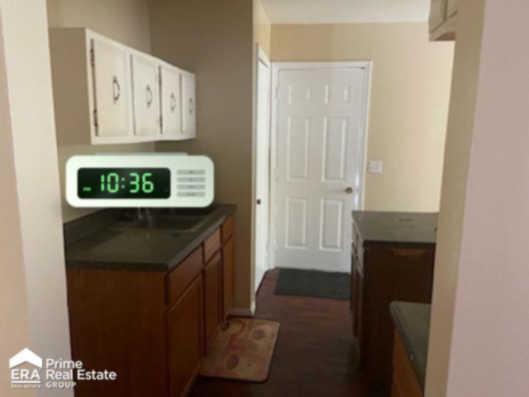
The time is 10:36
